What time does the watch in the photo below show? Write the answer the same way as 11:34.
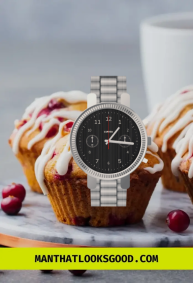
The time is 1:16
